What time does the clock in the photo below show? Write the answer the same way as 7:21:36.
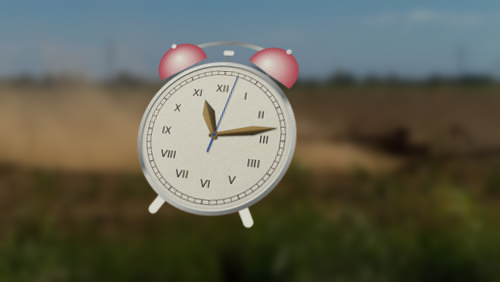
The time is 11:13:02
